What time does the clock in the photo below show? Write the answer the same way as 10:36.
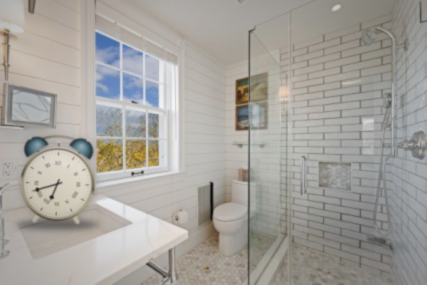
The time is 6:42
